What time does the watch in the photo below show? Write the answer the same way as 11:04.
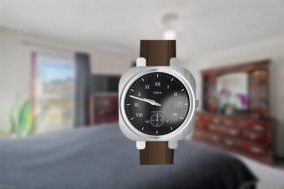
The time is 9:48
